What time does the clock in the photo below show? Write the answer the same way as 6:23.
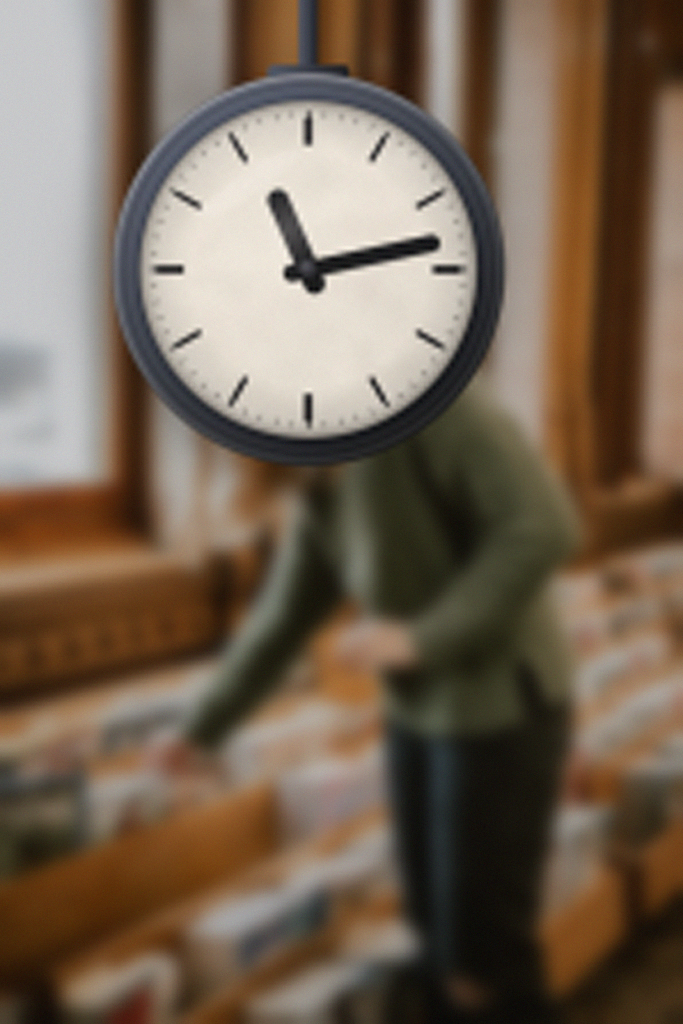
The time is 11:13
